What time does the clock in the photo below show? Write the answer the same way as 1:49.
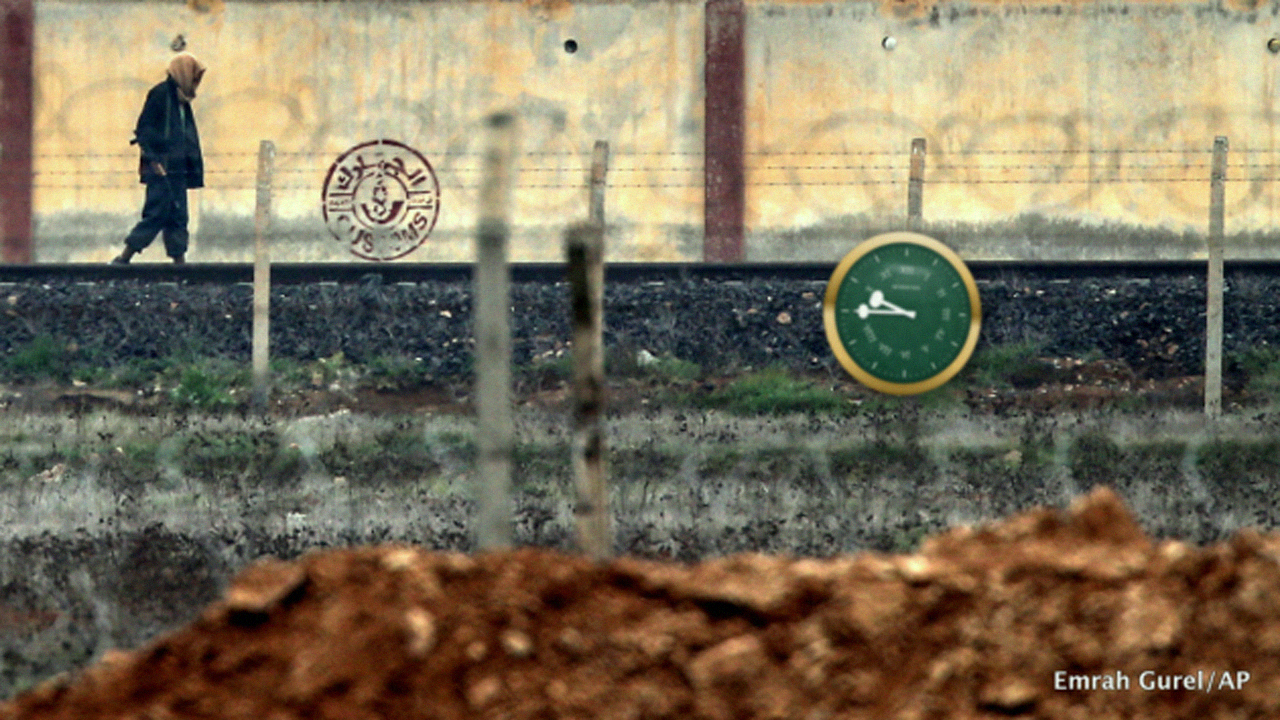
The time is 9:45
